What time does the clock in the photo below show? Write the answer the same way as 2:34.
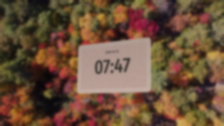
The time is 7:47
